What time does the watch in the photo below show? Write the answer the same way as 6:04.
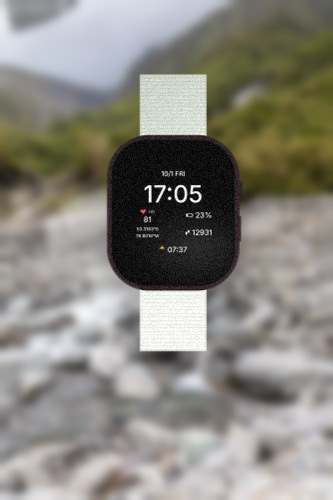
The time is 17:05
